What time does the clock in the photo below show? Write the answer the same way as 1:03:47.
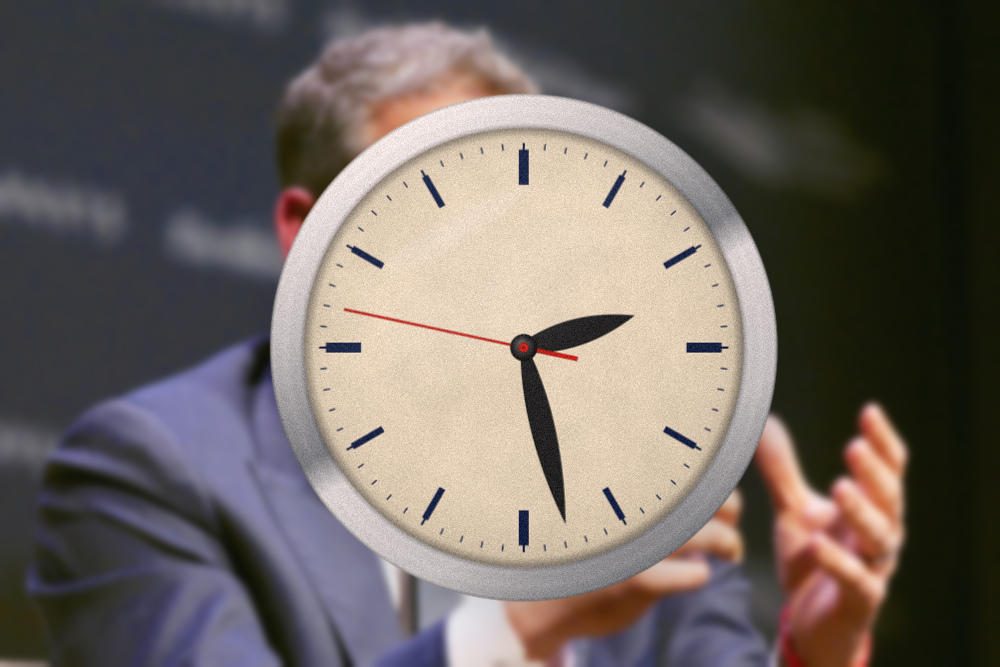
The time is 2:27:47
